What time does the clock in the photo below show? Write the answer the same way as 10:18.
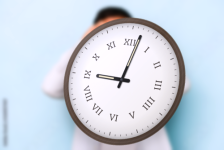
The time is 9:02
